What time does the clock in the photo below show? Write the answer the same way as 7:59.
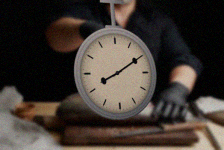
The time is 8:10
